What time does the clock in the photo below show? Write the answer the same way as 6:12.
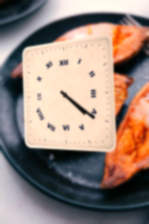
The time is 4:21
